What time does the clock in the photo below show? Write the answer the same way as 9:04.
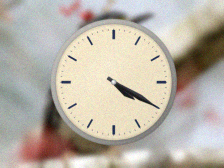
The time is 4:20
